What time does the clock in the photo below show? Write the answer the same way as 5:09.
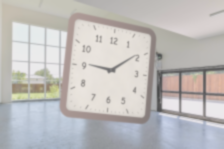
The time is 9:09
